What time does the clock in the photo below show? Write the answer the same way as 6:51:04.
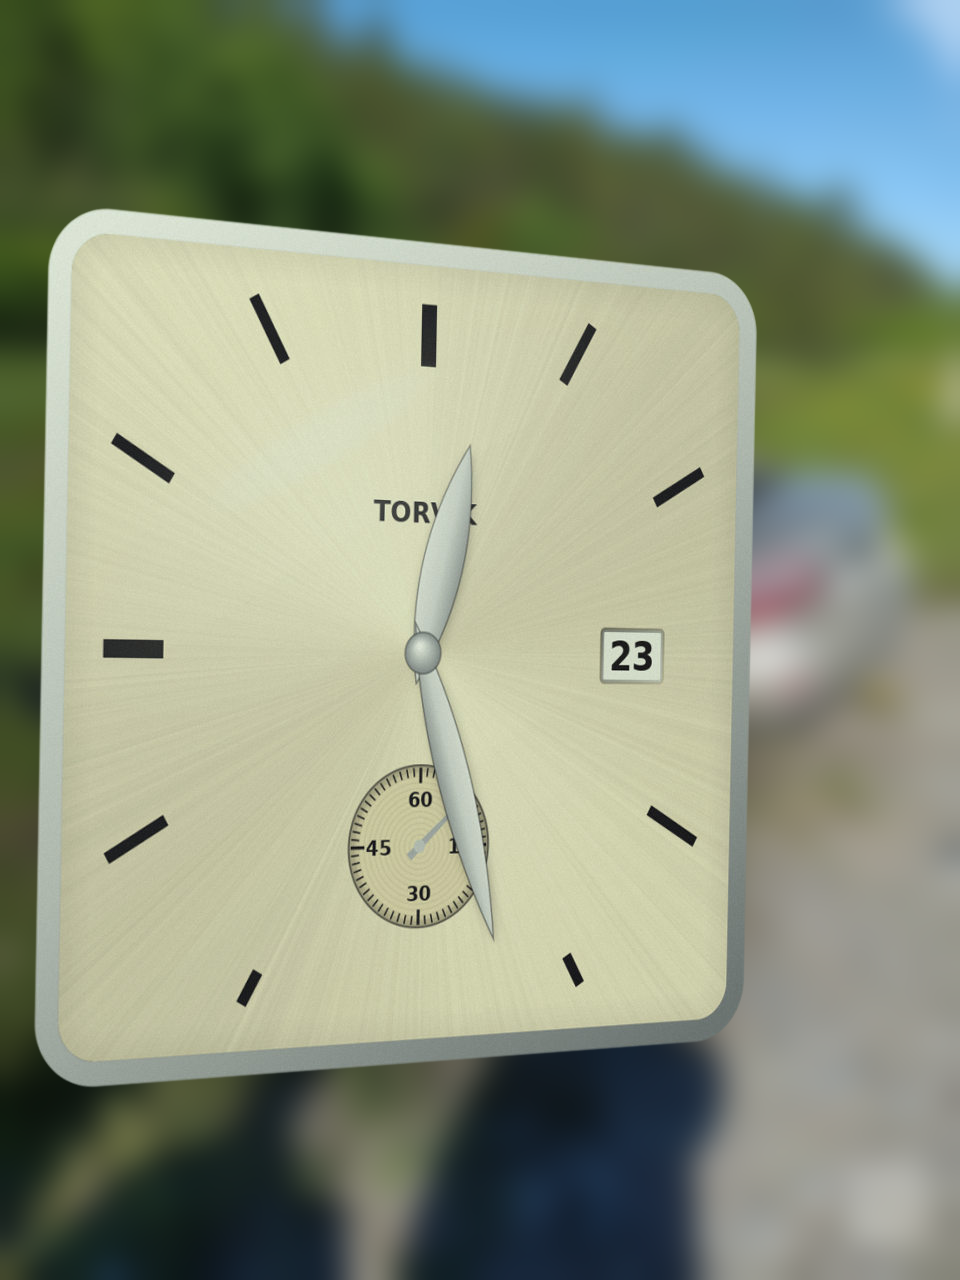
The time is 12:27:08
